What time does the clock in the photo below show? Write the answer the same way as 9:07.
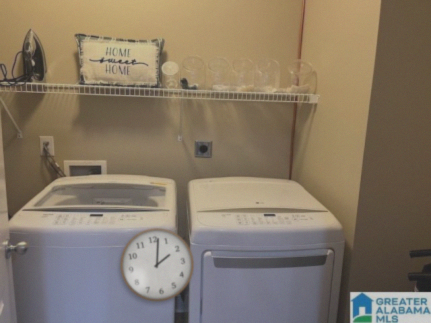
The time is 2:02
